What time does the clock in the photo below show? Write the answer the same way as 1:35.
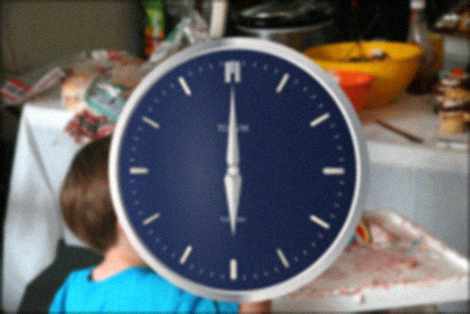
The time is 6:00
